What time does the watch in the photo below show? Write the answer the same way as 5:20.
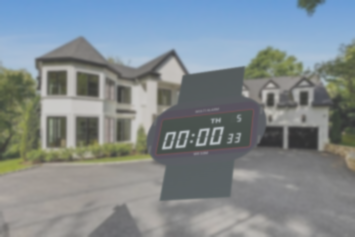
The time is 0:00
